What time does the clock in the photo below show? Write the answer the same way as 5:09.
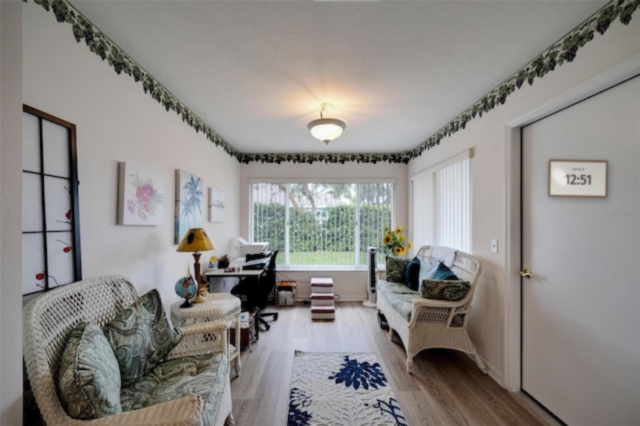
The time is 12:51
